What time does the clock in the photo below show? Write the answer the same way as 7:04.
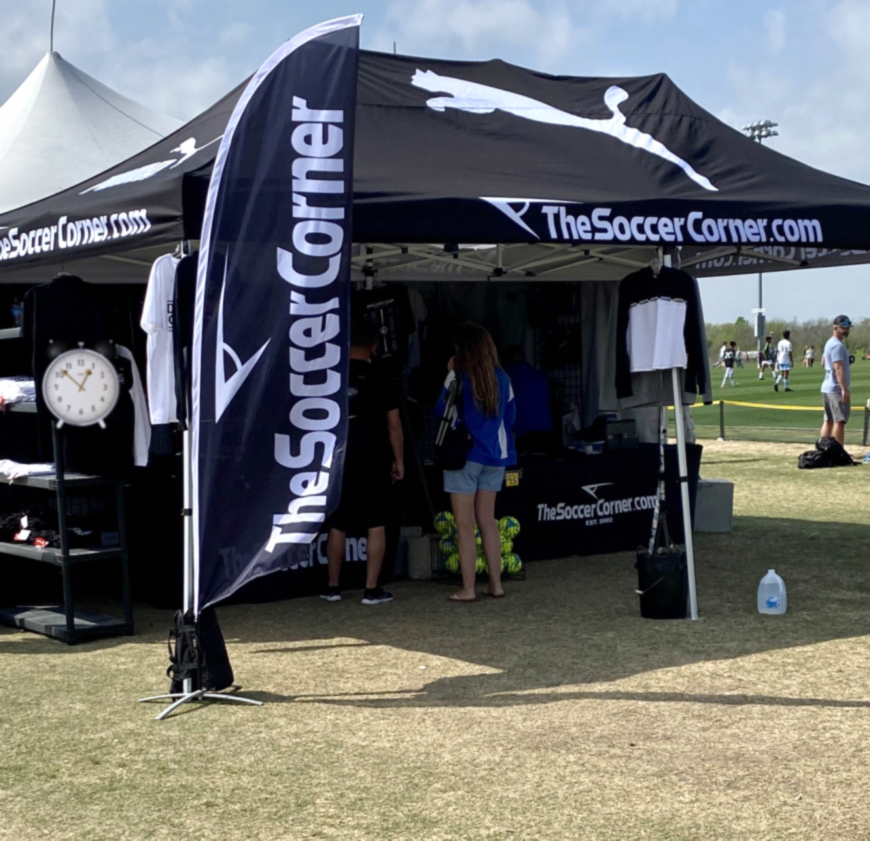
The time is 12:52
